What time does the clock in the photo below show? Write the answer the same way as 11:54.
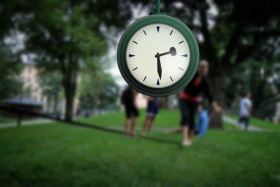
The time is 2:29
